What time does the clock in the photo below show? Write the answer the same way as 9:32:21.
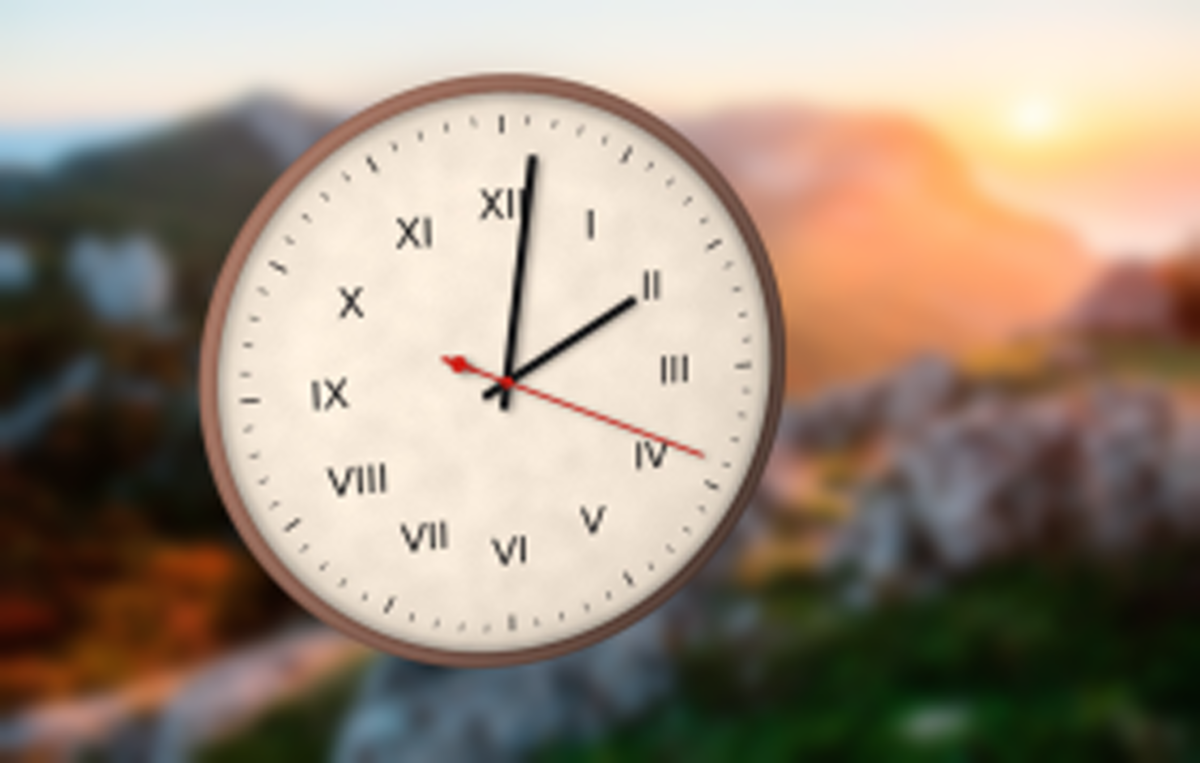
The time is 2:01:19
